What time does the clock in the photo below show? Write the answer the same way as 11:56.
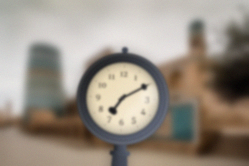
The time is 7:10
